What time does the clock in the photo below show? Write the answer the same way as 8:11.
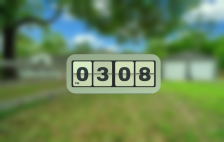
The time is 3:08
